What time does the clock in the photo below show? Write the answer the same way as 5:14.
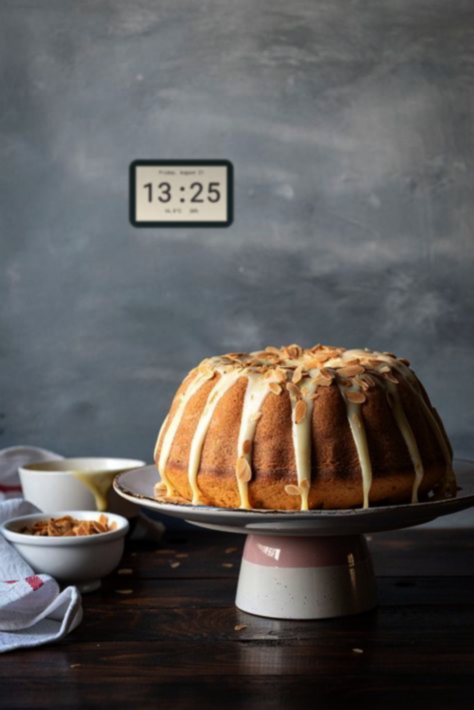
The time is 13:25
